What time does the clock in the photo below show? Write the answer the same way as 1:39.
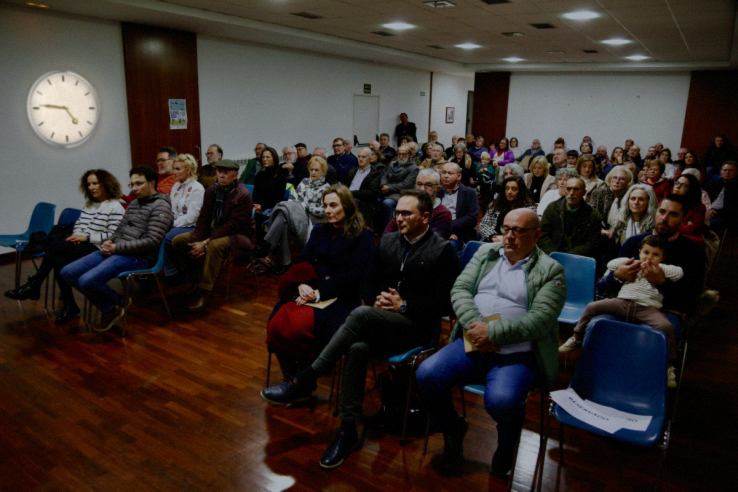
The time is 4:46
